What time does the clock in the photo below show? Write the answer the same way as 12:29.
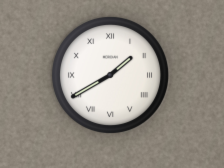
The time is 1:40
